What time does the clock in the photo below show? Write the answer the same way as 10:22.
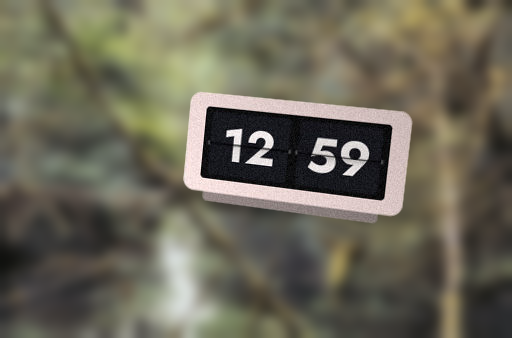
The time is 12:59
